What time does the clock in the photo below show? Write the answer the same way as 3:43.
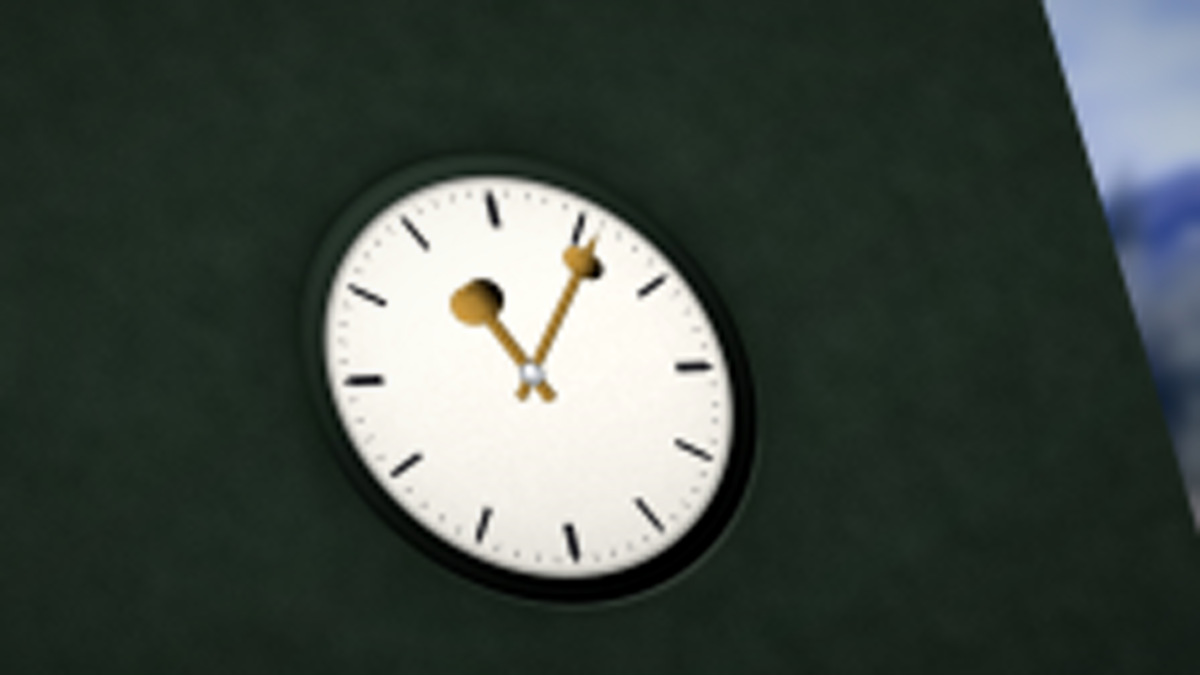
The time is 11:06
